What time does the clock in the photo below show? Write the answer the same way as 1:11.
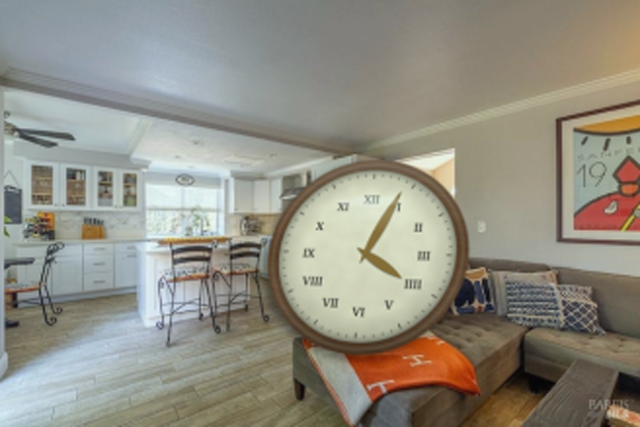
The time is 4:04
